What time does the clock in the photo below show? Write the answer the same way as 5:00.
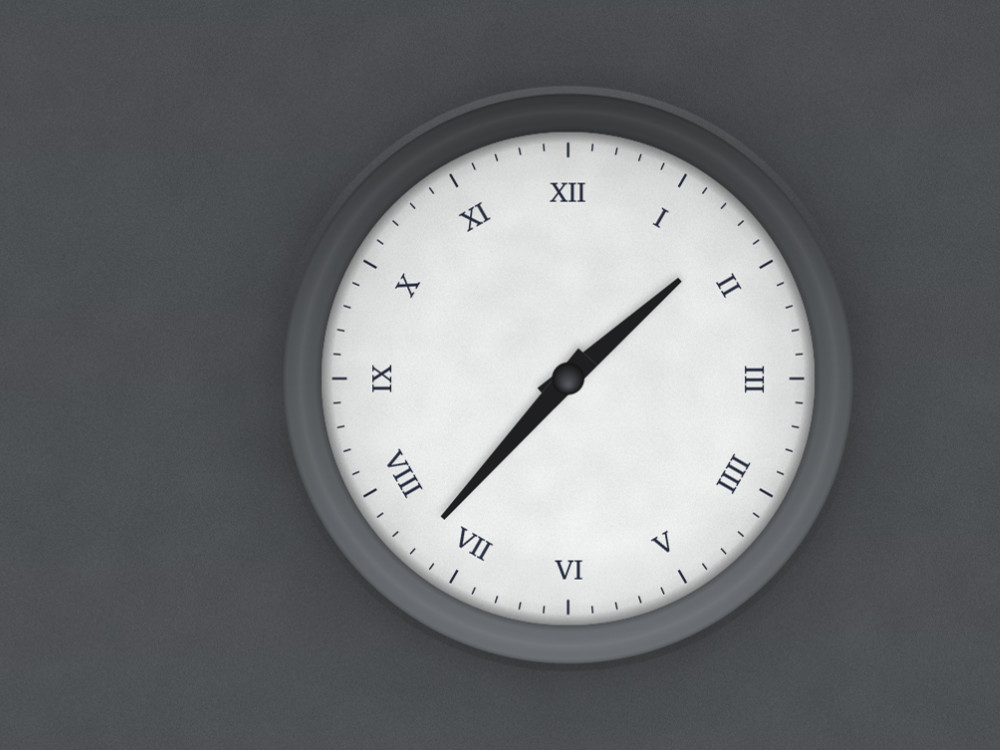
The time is 1:37
